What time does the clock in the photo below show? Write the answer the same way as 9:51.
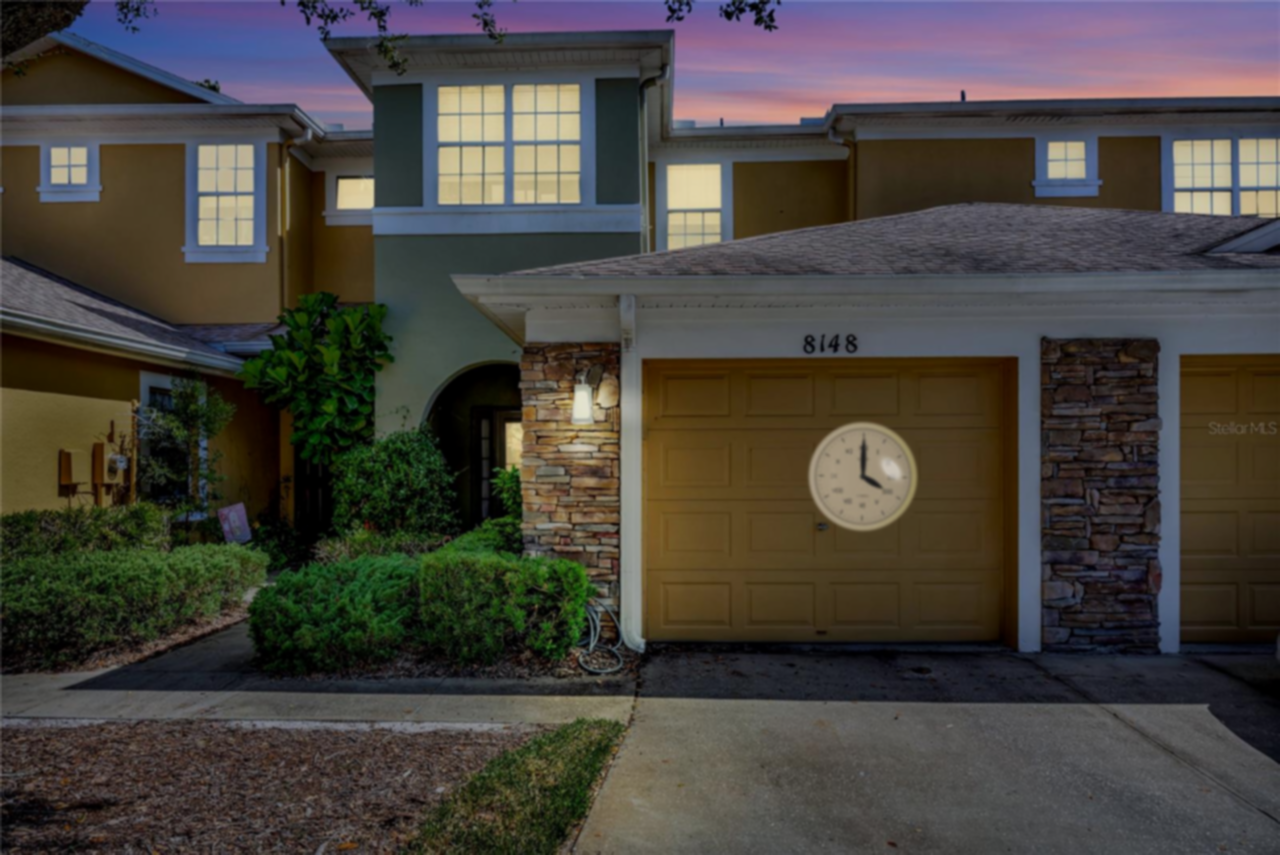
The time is 4:00
